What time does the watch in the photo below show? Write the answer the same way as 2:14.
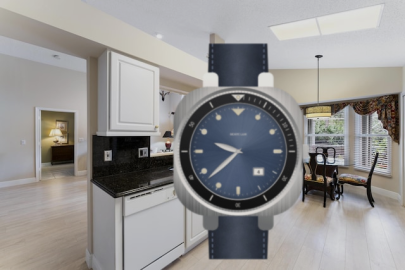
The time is 9:38
